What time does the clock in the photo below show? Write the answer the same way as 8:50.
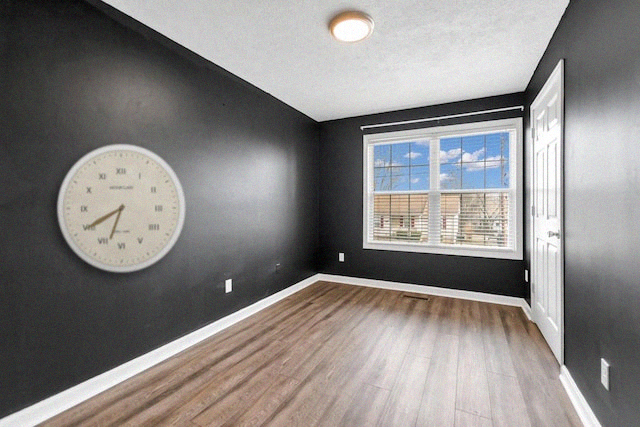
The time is 6:40
